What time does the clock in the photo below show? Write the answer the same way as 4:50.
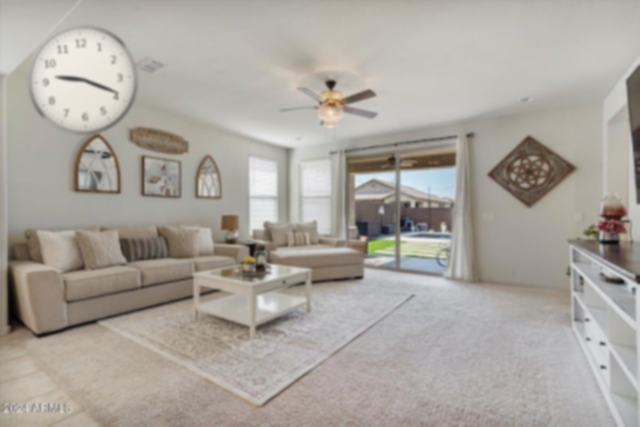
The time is 9:19
